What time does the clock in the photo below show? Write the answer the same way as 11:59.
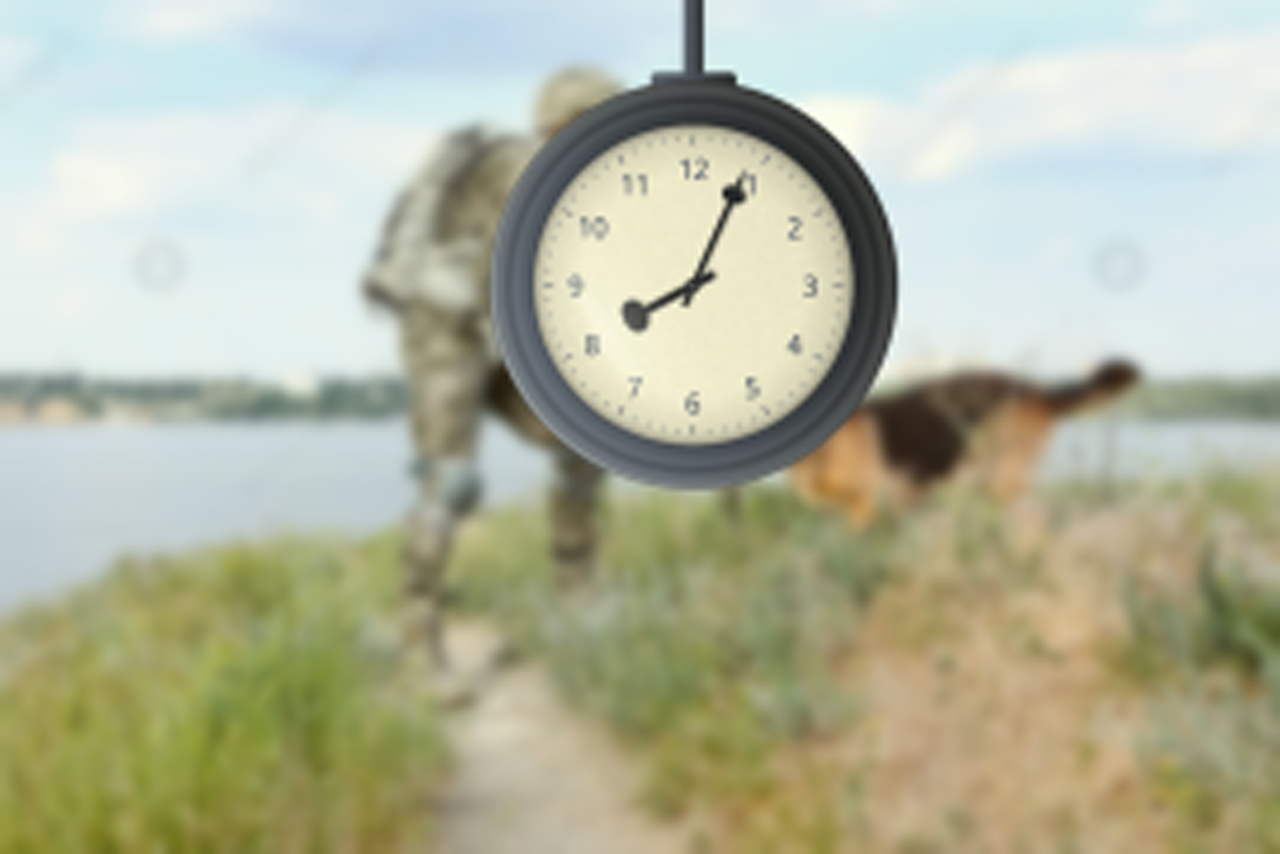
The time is 8:04
